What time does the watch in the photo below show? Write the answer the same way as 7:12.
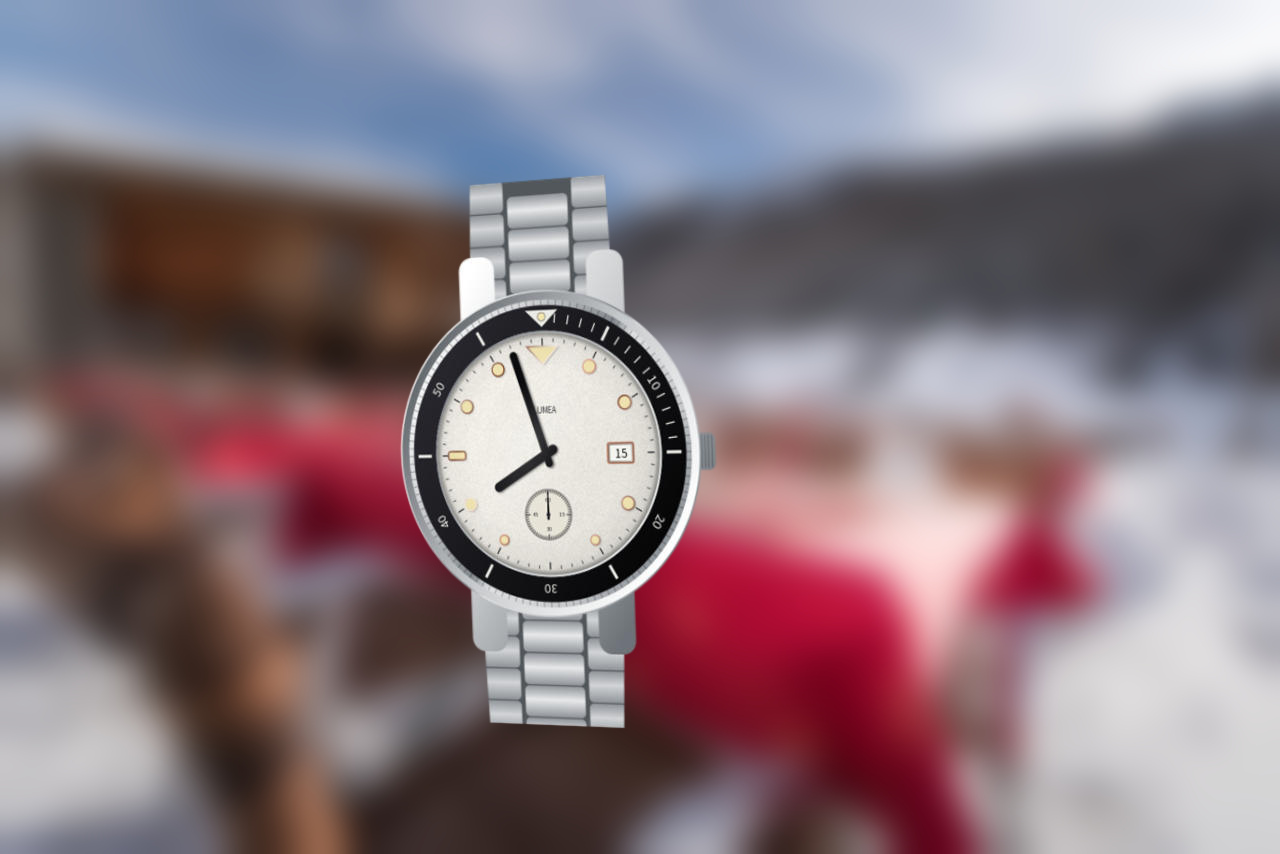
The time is 7:57
